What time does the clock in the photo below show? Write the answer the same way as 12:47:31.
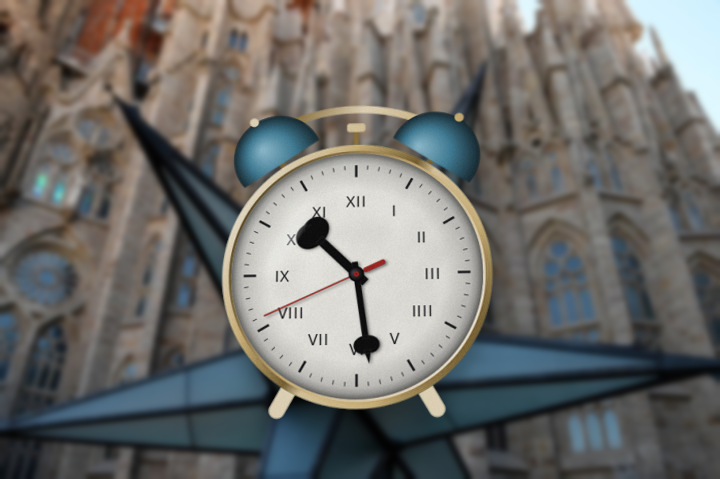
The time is 10:28:41
